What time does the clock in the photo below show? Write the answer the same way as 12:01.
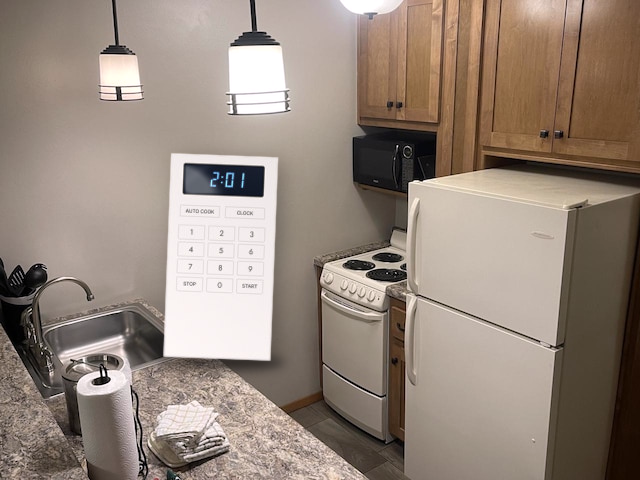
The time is 2:01
